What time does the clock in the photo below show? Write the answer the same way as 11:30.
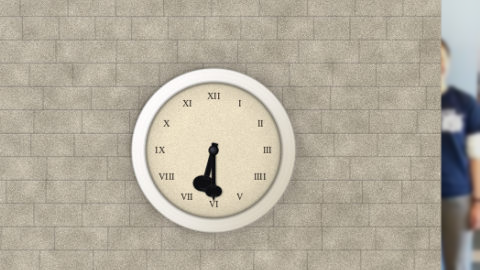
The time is 6:30
